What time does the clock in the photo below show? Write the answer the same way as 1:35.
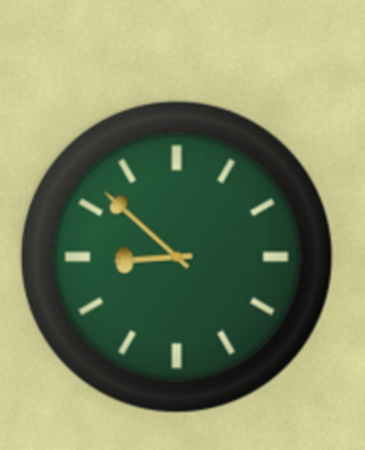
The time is 8:52
